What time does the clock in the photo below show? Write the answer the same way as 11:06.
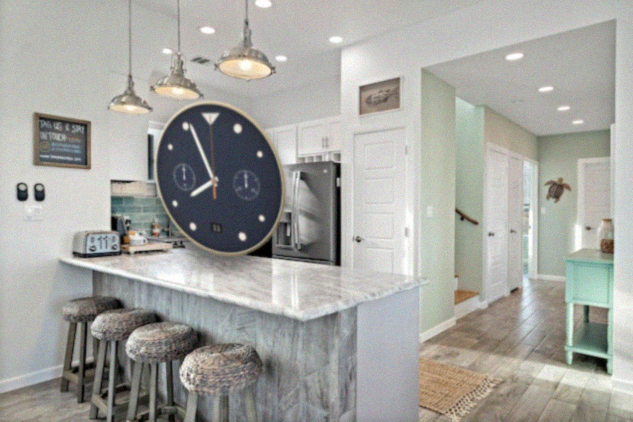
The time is 7:56
